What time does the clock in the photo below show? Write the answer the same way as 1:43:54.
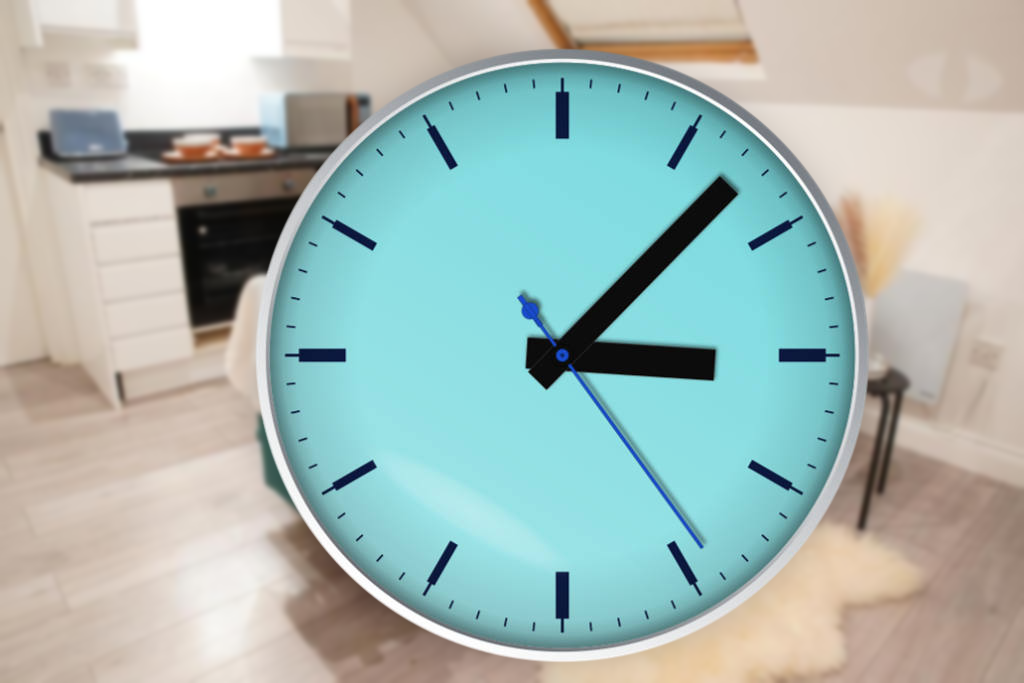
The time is 3:07:24
